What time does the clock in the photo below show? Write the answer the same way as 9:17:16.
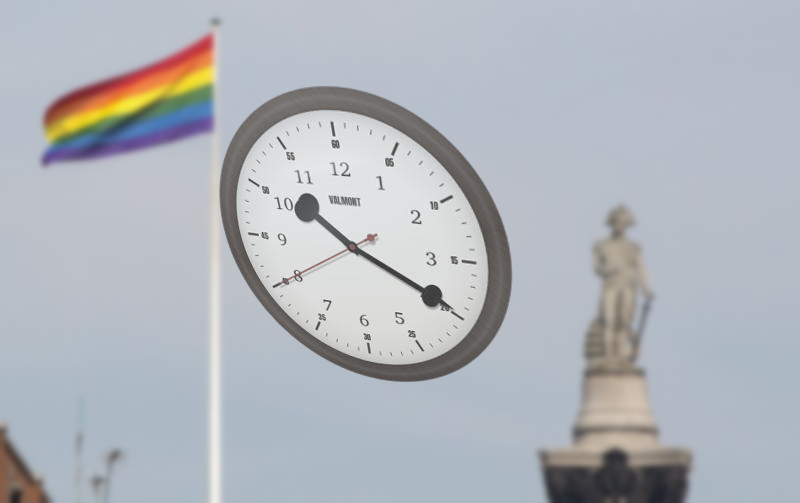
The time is 10:19:40
